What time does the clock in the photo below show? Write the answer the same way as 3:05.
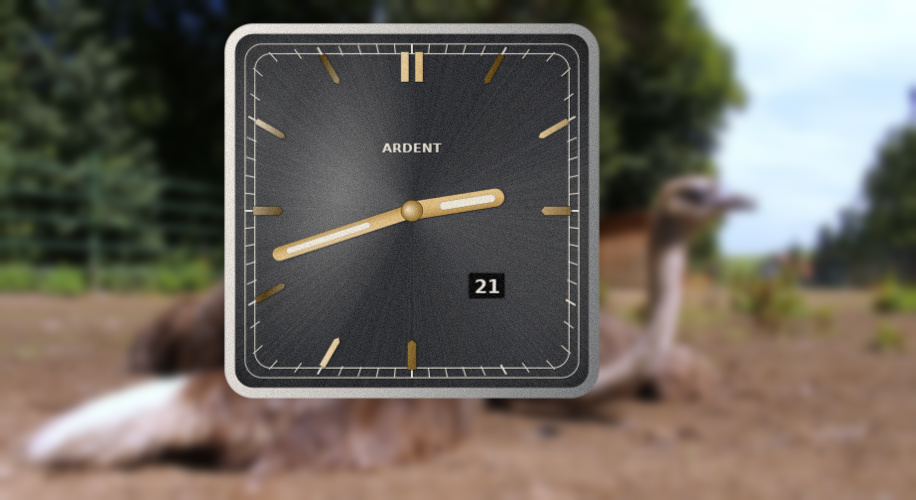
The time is 2:42
